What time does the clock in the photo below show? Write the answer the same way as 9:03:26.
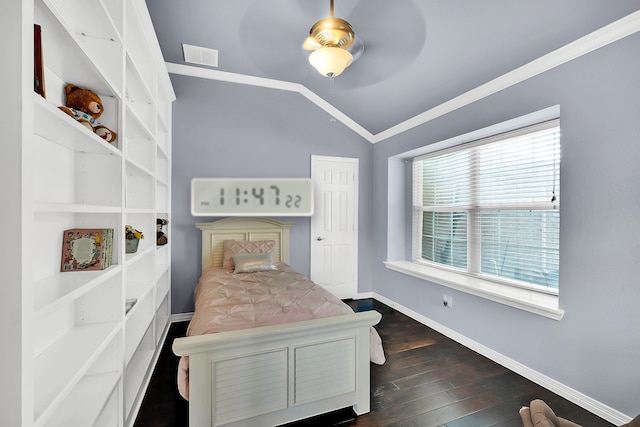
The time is 11:47:22
